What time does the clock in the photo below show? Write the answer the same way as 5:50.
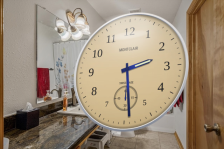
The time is 2:29
